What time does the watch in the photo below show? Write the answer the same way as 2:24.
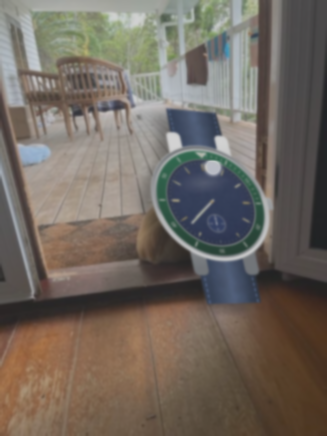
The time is 7:38
